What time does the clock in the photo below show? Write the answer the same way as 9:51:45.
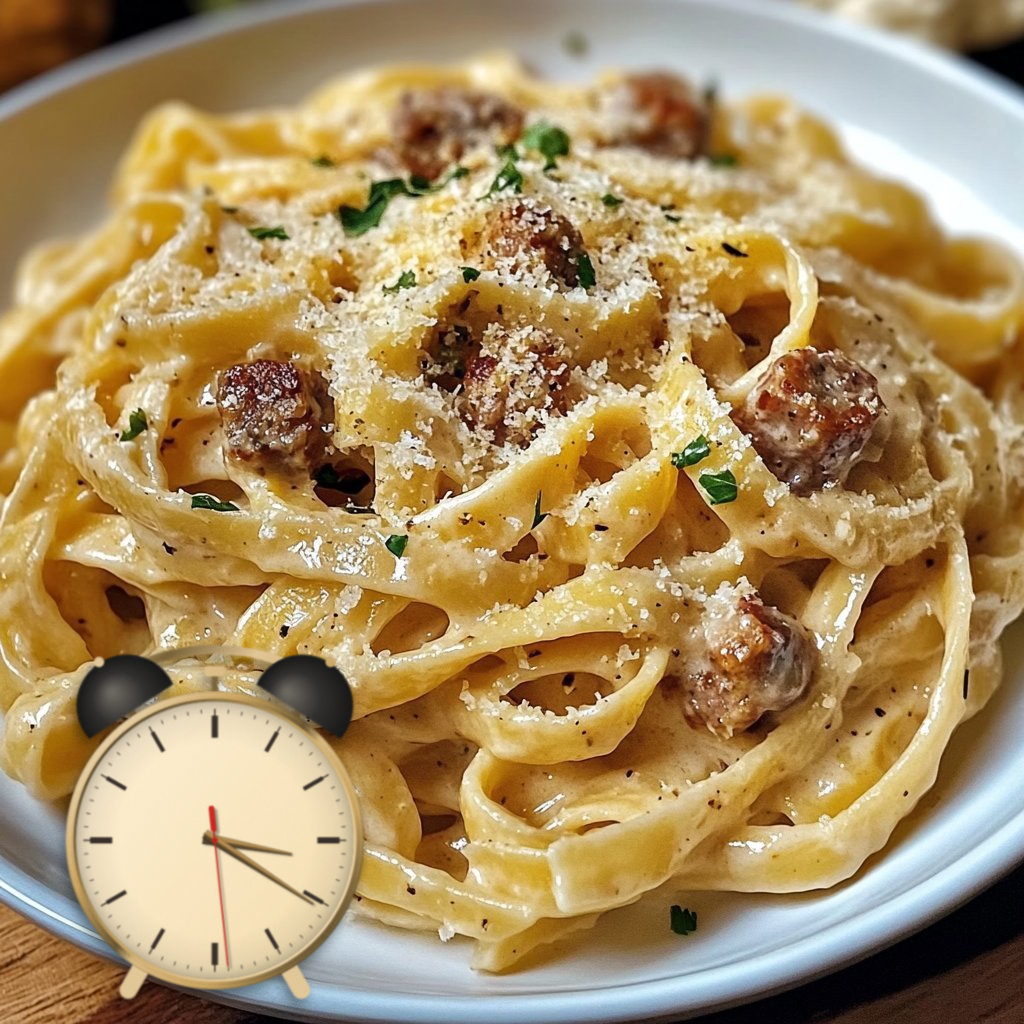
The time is 3:20:29
